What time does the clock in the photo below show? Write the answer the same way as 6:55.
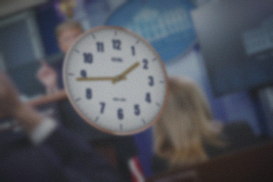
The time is 1:44
